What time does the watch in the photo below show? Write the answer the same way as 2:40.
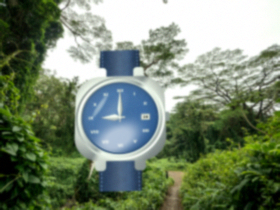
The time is 9:00
